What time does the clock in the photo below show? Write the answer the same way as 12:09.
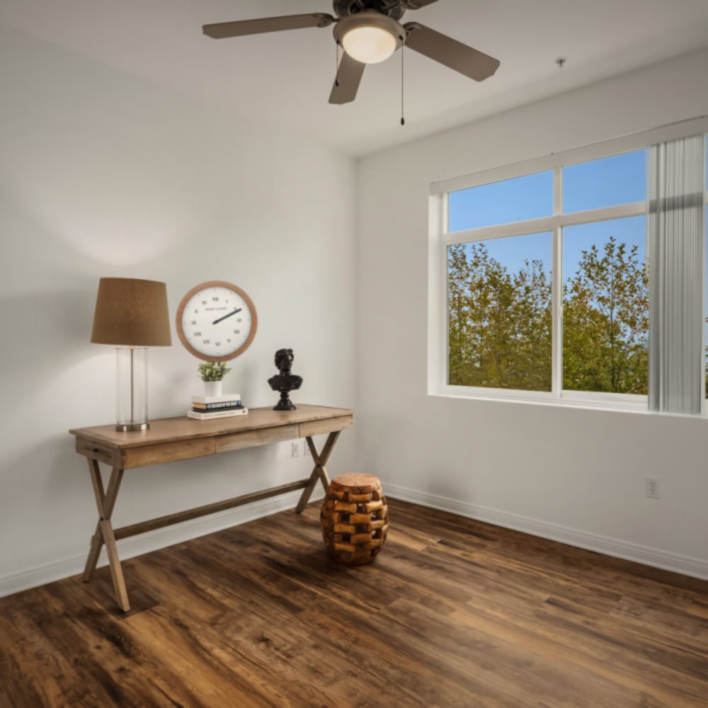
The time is 2:11
